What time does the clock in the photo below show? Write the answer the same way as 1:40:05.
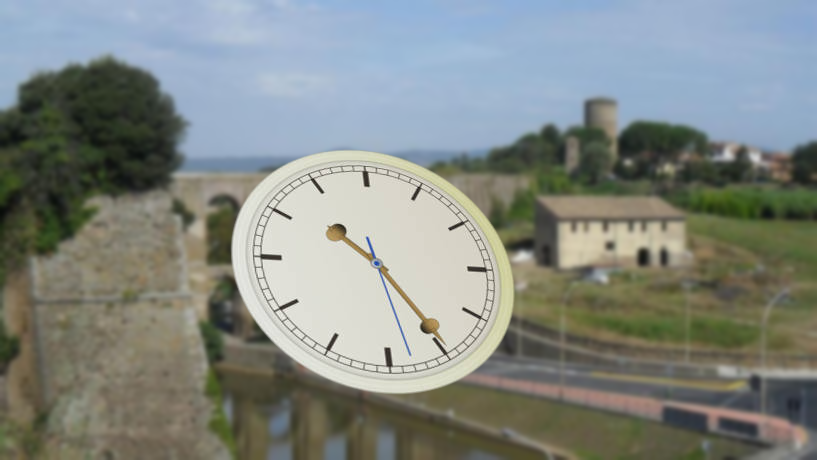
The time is 10:24:28
